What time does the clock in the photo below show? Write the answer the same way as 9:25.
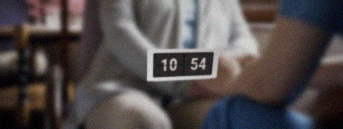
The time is 10:54
